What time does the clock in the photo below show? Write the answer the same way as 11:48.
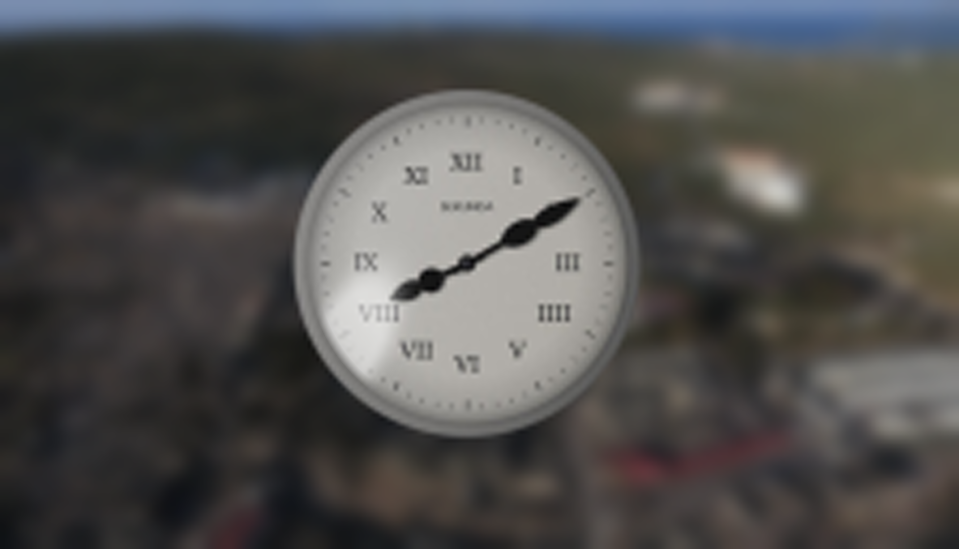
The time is 8:10
